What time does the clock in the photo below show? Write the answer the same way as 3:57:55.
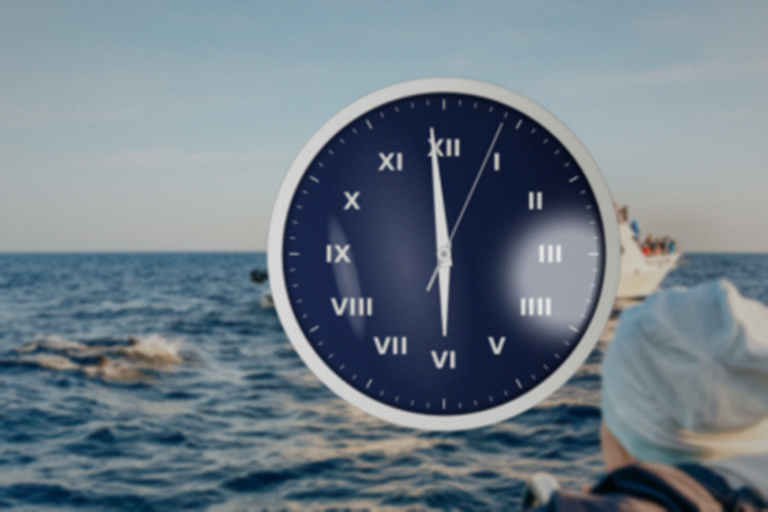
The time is 5:59:04
